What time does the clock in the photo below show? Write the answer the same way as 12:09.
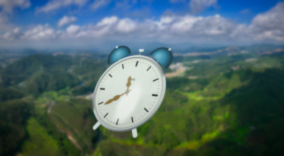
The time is 11:39
